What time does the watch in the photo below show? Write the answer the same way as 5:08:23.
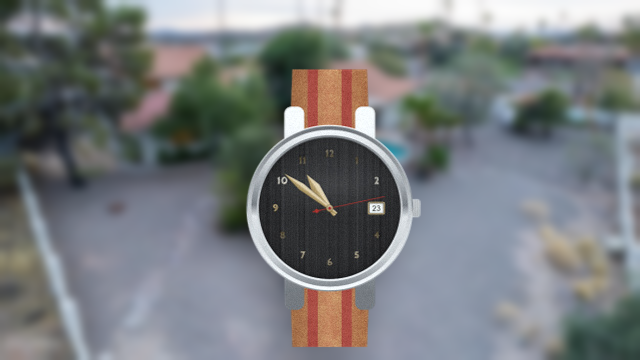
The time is 10:51:13
